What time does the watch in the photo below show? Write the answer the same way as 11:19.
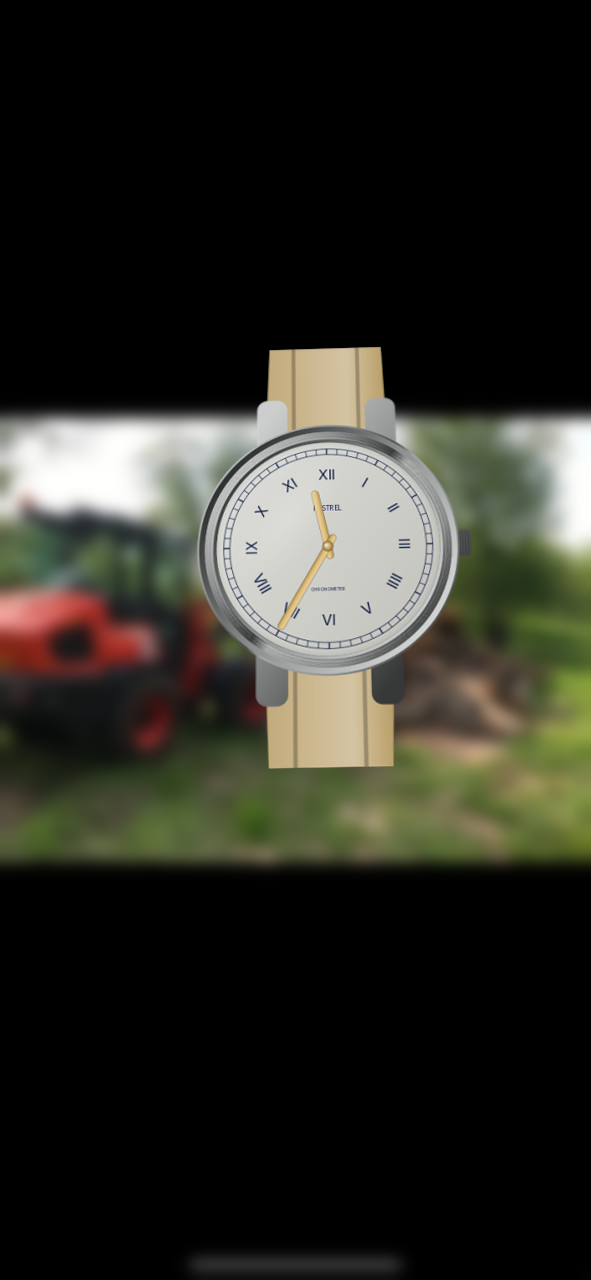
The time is 11:35
